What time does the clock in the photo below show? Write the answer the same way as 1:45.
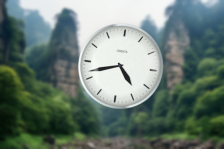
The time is 4:42
